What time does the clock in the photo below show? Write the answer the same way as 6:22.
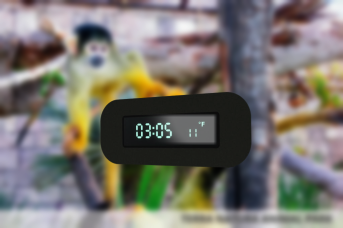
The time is 3:05
